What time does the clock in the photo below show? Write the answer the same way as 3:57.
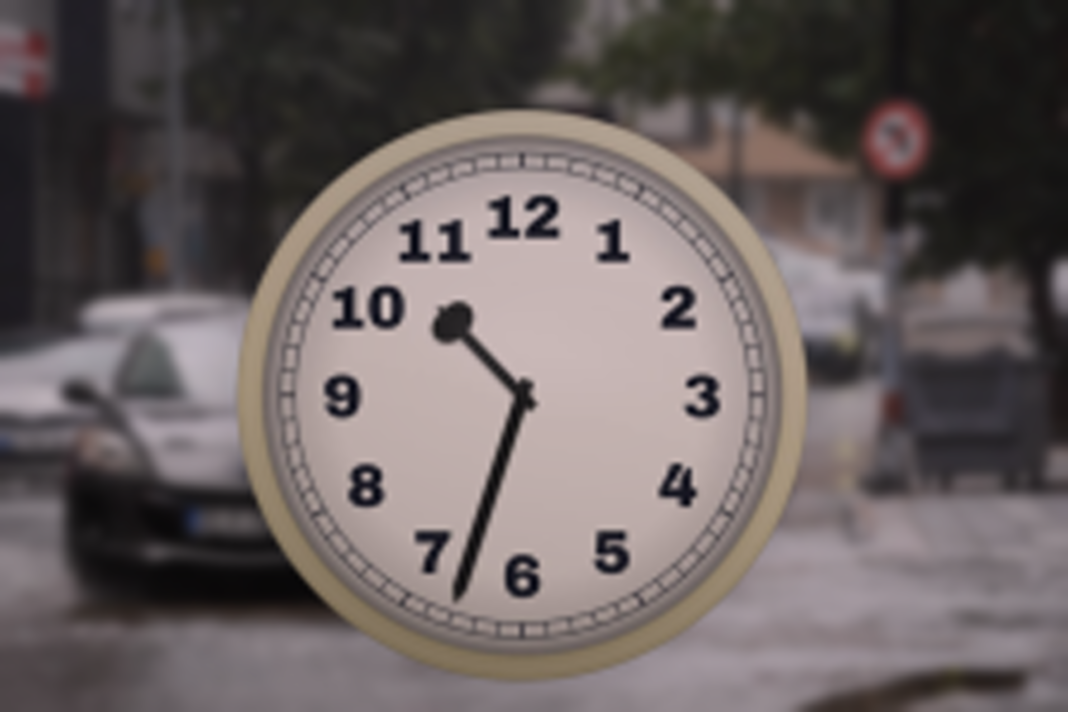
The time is 10:33
